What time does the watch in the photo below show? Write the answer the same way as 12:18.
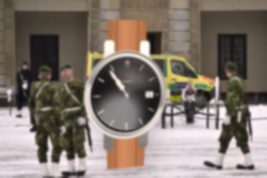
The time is 10:54
